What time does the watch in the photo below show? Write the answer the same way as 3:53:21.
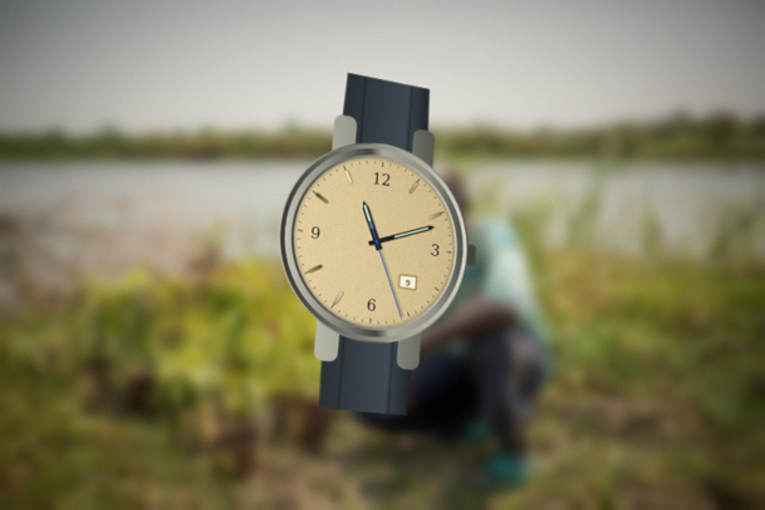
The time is 11:11:26
